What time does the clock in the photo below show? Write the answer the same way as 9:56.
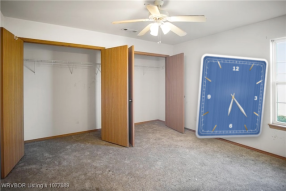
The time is 6:23
